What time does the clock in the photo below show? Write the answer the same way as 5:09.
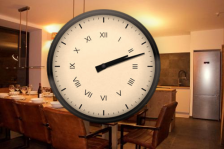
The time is 2:12
